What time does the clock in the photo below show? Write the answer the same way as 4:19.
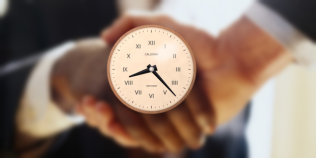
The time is 8:23
